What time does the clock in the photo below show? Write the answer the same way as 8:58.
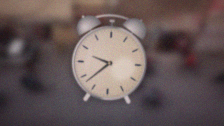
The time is 9:38
